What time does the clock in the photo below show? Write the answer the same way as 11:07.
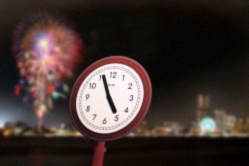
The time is 4:56
